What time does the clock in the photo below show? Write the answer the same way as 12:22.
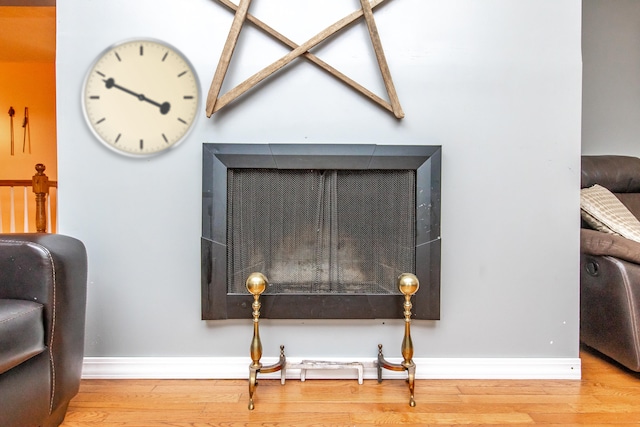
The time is 3:49
